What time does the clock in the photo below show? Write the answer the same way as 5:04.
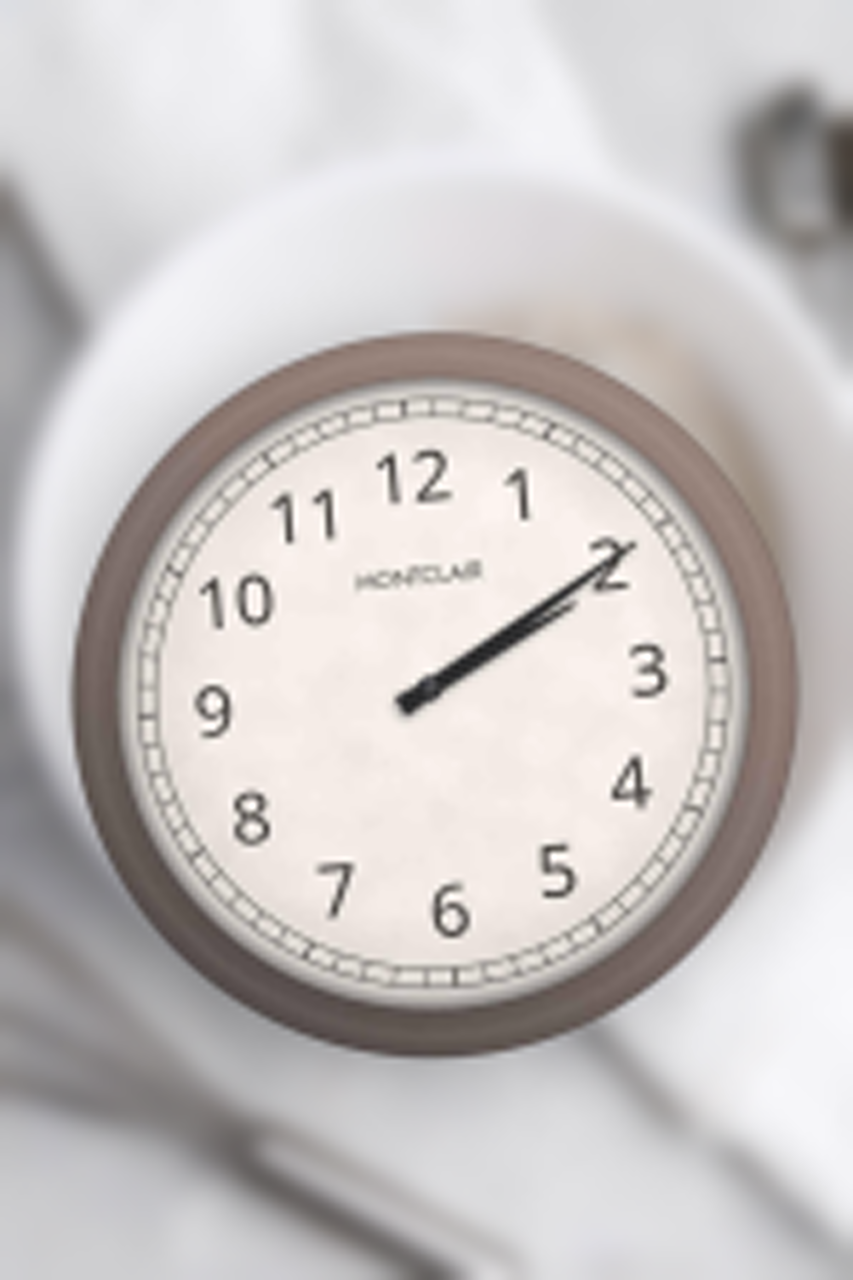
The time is 2:10
